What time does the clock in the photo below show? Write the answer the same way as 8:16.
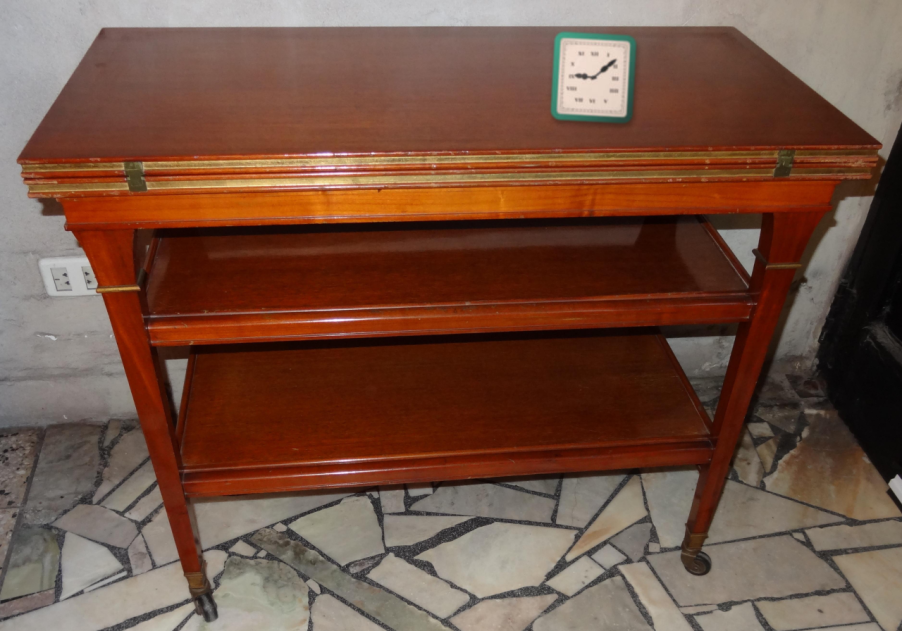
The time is 9:08
